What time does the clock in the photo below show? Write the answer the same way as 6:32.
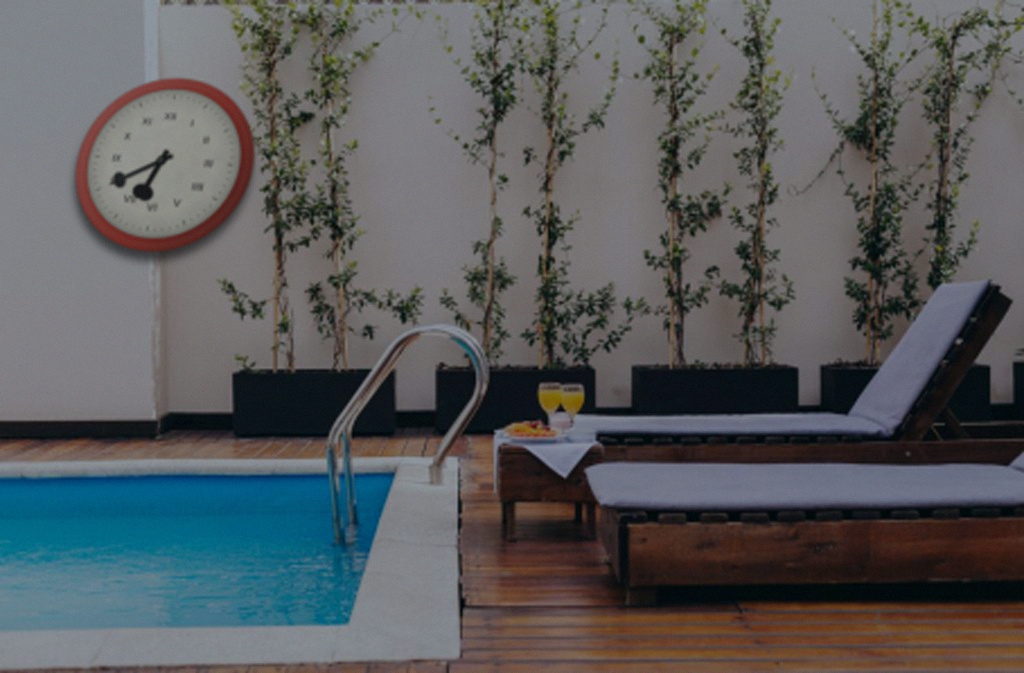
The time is 6:40
